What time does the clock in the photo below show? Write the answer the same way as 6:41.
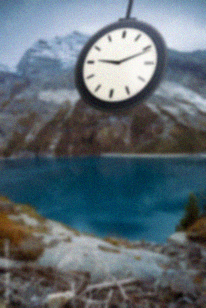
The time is 9:11
